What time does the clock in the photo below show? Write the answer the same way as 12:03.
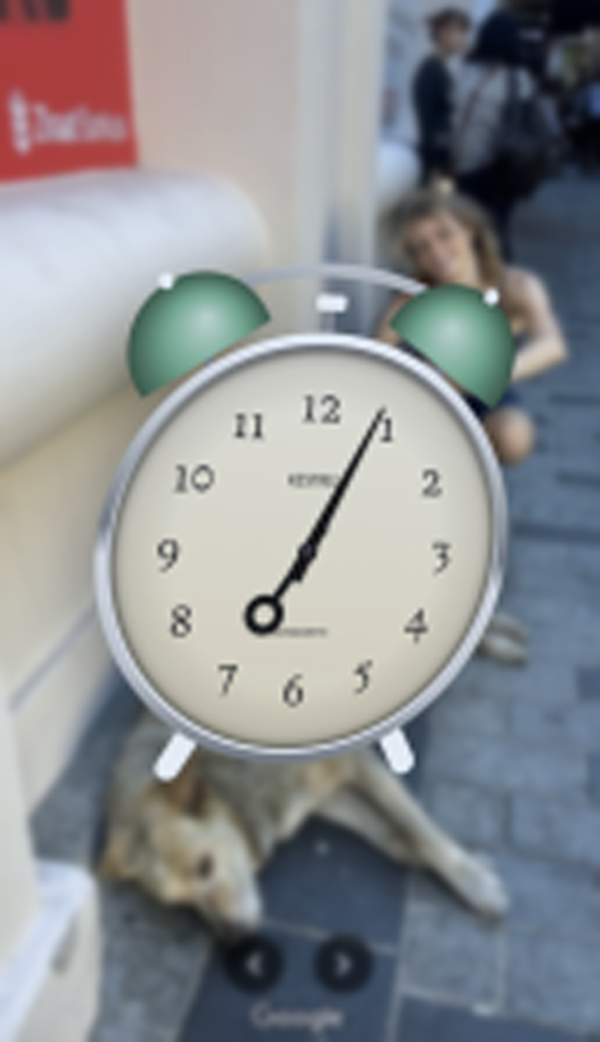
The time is 7:04
